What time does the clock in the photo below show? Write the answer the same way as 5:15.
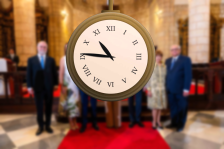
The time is 10:46
